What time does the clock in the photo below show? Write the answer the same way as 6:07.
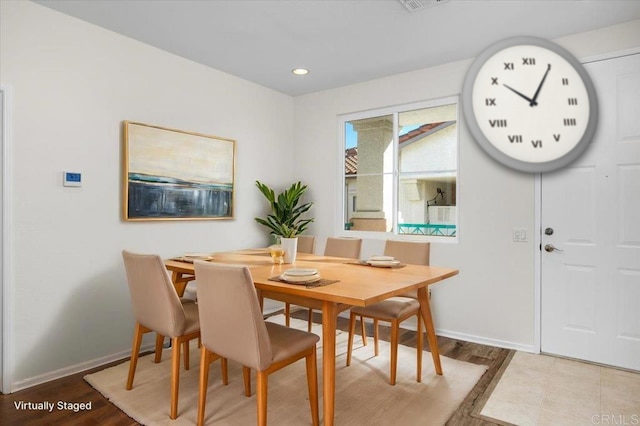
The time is 10:05
